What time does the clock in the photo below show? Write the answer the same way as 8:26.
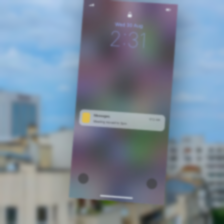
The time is 2:31
